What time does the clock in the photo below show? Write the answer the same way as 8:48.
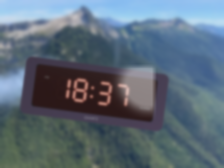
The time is 18:37
